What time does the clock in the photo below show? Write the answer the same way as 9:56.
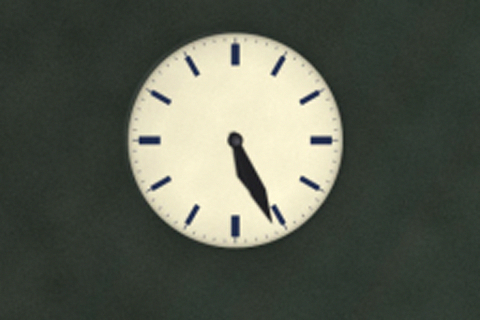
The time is 5:26
